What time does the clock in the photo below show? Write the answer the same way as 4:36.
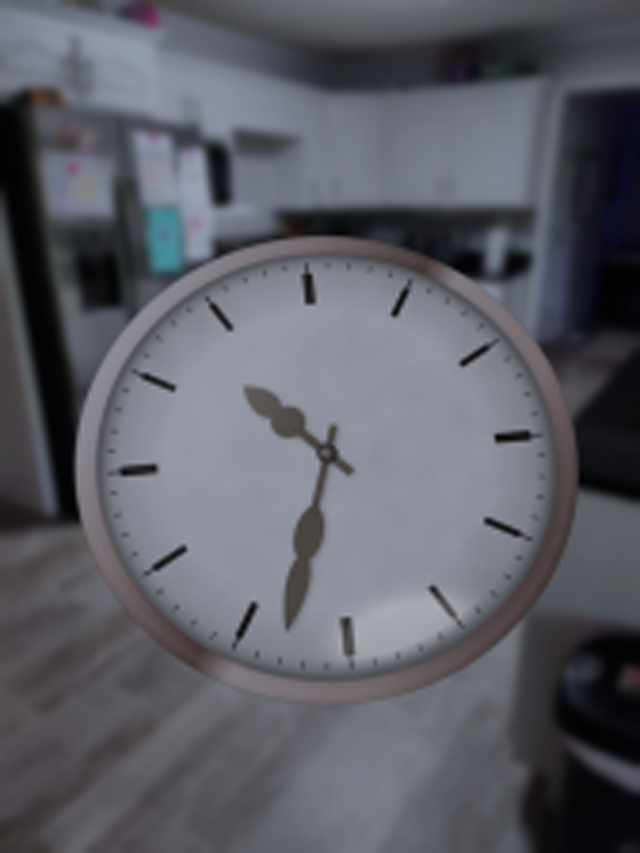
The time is 10:33
